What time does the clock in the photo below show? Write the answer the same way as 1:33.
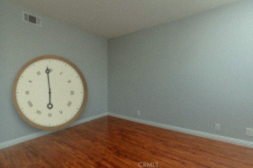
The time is 5:59
